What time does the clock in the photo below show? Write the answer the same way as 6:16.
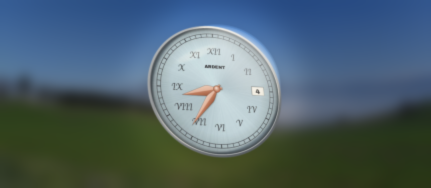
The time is 8:36
